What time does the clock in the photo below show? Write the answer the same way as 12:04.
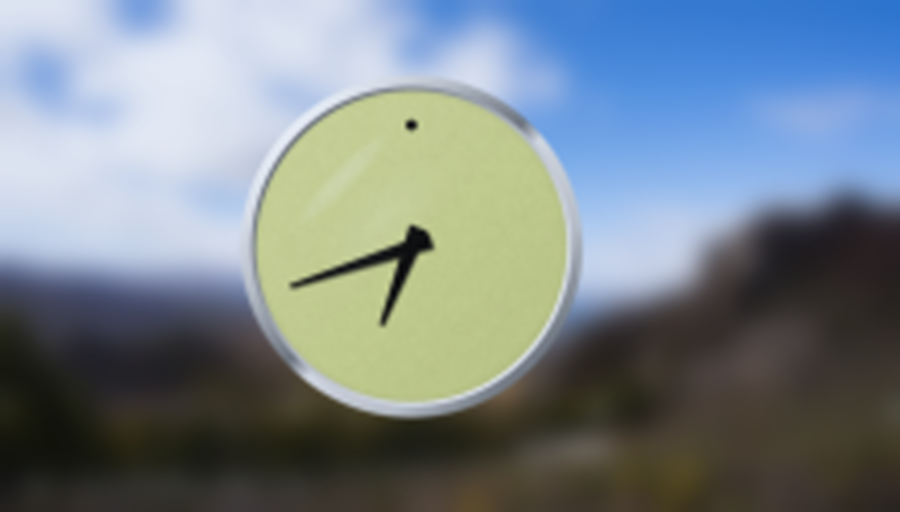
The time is 6:42
